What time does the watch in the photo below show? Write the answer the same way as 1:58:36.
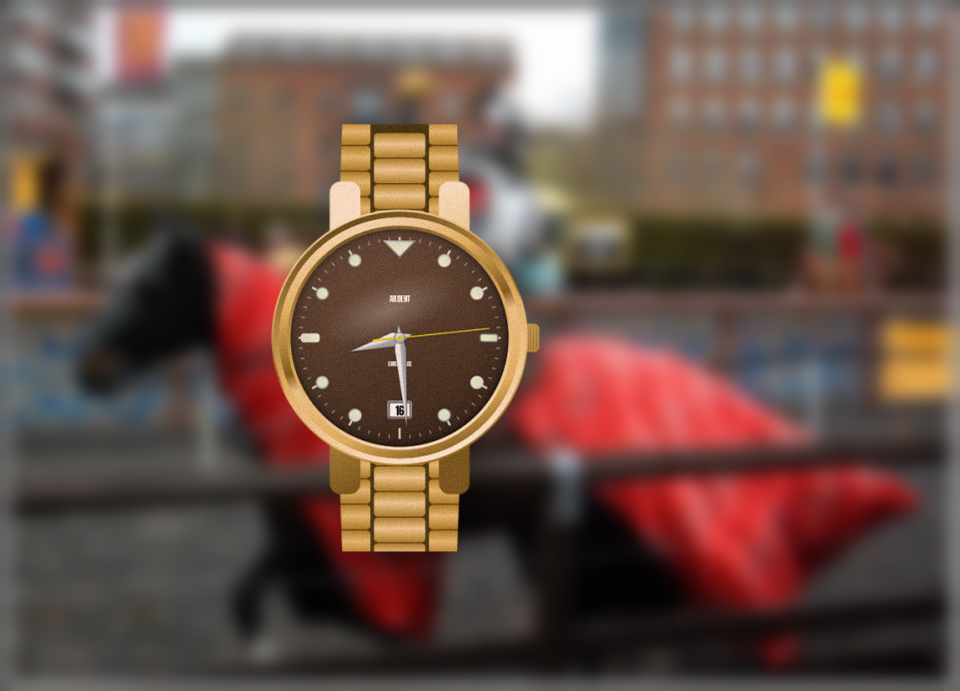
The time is 8:29:14
